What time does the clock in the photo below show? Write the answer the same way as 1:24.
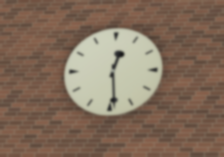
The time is 12:29
